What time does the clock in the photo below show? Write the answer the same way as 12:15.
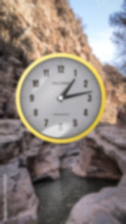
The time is 1:13
